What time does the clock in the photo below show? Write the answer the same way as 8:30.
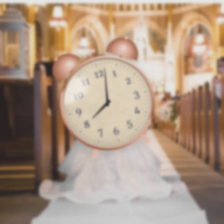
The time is 8:02
